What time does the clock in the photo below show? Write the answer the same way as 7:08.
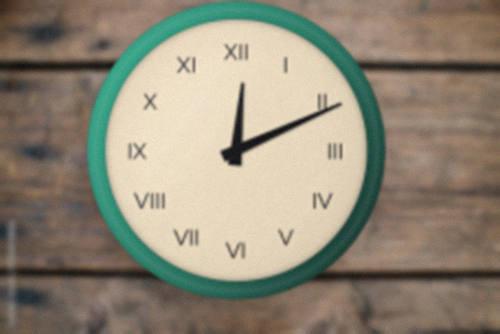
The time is 12:11
